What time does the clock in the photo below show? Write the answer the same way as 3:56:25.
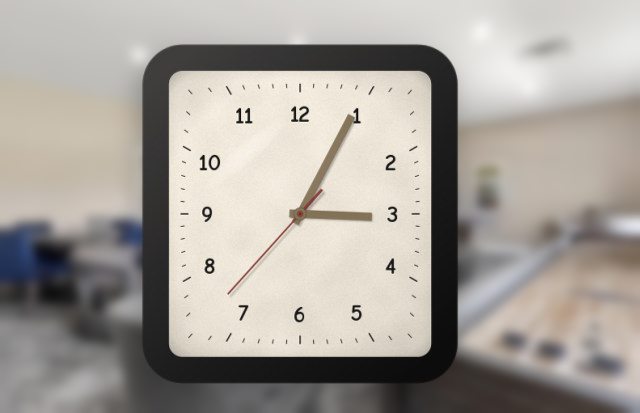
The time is 3:04:37
